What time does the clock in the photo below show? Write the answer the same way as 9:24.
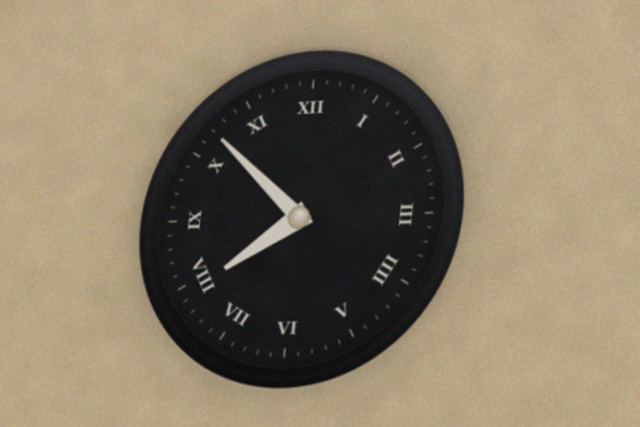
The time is 7:52
